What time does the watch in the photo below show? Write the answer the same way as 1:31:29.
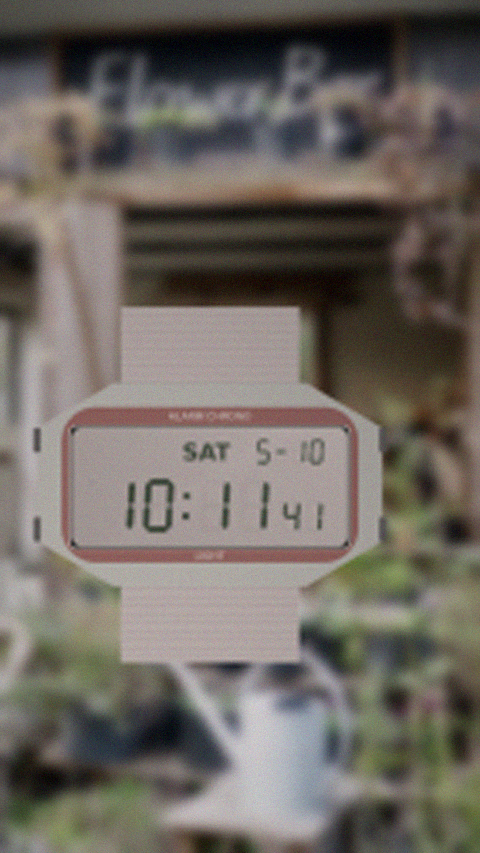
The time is 10:11:41
